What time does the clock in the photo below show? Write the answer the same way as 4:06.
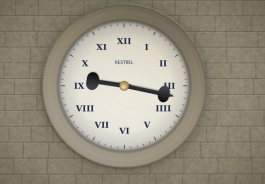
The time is 9:17
